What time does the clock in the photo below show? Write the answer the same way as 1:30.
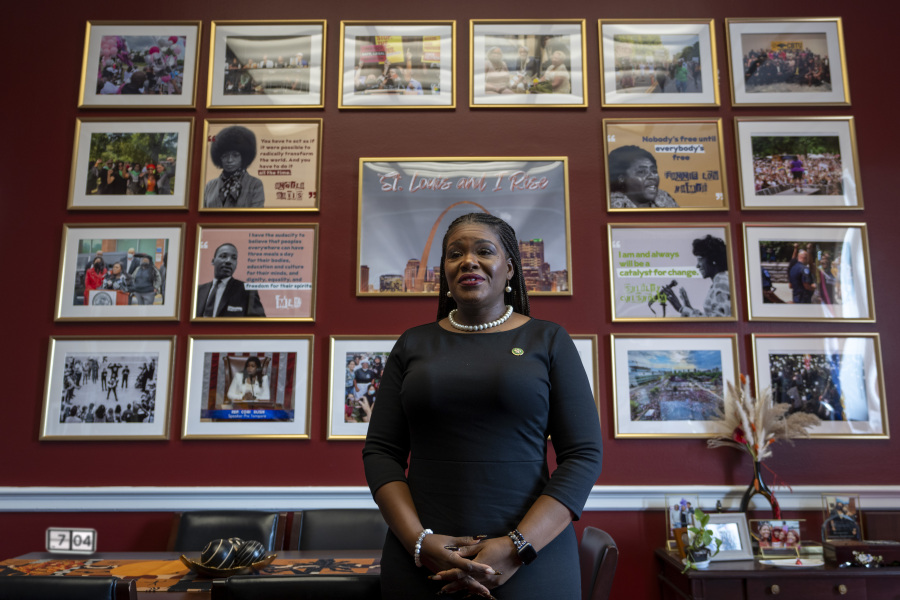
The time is 7:04
